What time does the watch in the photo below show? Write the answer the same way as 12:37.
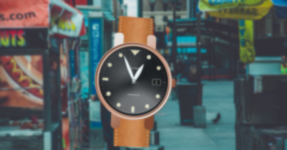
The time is 12:56
